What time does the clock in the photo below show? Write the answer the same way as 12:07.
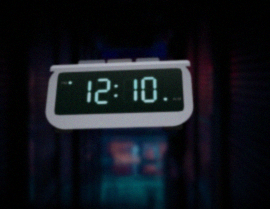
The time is 12:10
